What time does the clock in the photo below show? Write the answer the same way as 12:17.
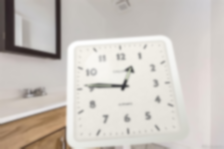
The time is 12:46
